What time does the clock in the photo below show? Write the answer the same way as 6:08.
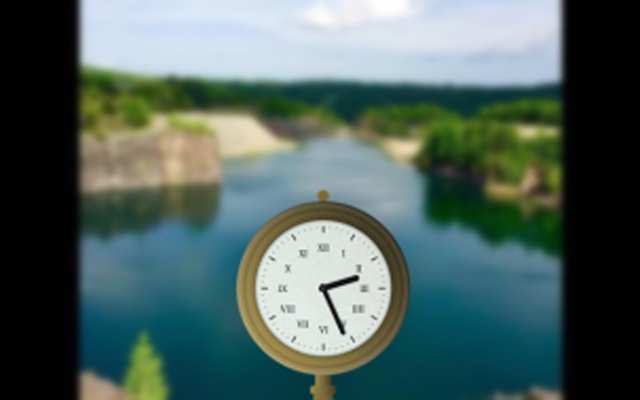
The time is 2:26
